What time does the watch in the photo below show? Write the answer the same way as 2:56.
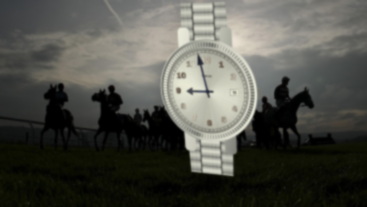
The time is 8:58
